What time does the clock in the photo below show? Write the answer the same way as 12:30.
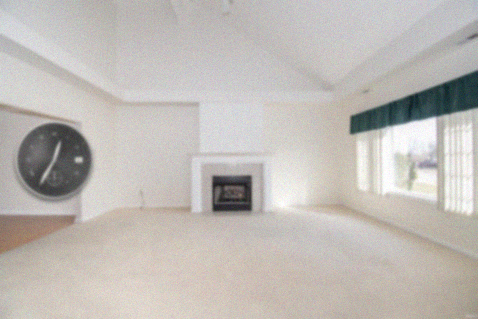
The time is 12:35
